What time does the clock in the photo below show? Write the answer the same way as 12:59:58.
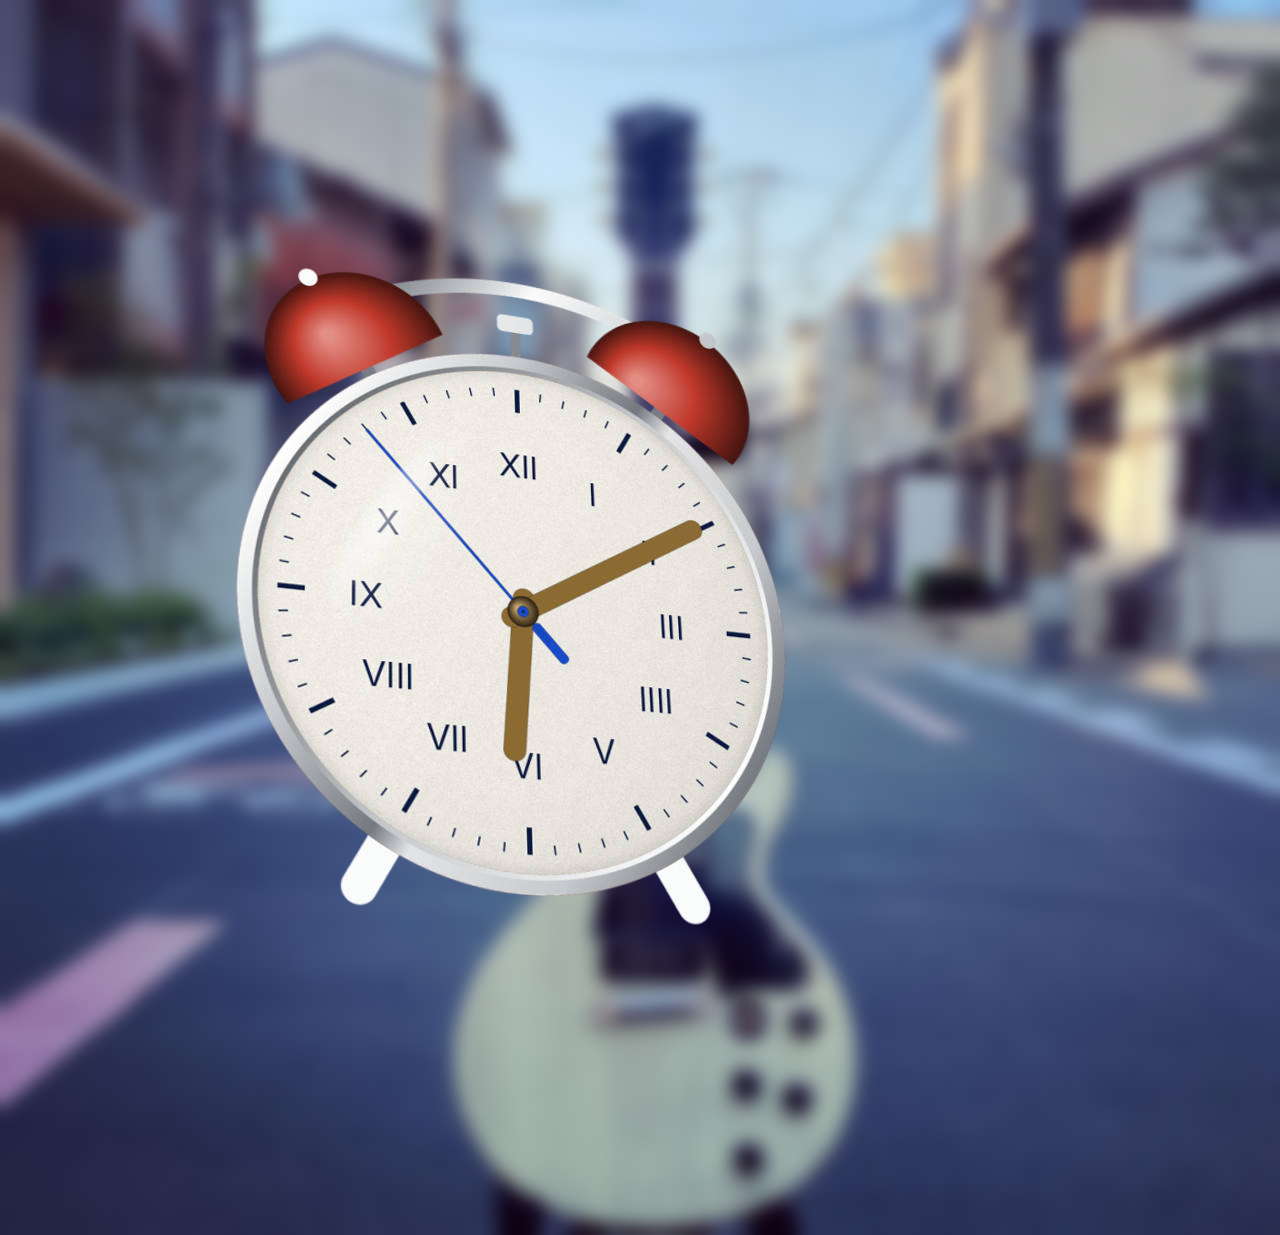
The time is 6:09:53
